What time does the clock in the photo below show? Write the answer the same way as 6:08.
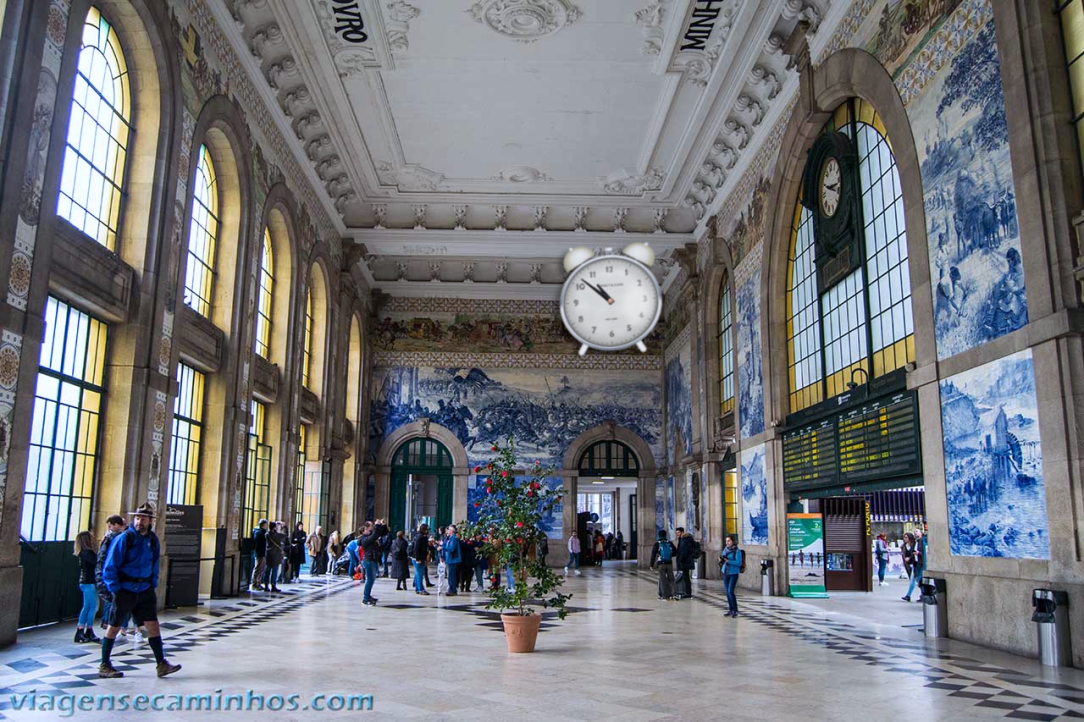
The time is 10:52
